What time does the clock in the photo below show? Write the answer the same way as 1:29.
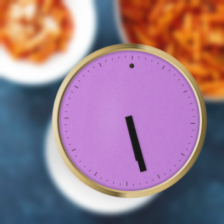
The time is 5:27
